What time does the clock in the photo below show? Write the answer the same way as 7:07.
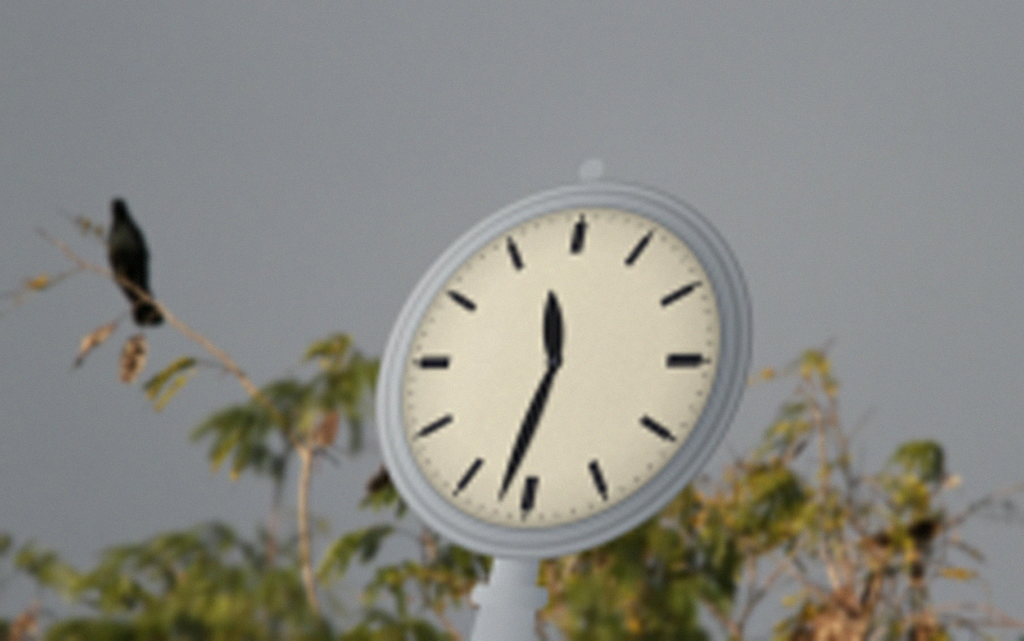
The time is 11:32
